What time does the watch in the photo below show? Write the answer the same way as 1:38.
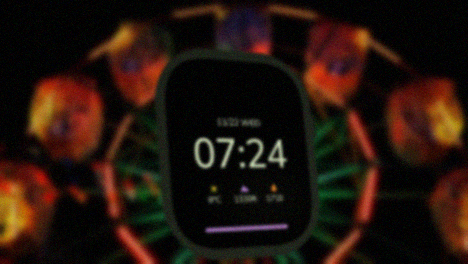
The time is 7:24
